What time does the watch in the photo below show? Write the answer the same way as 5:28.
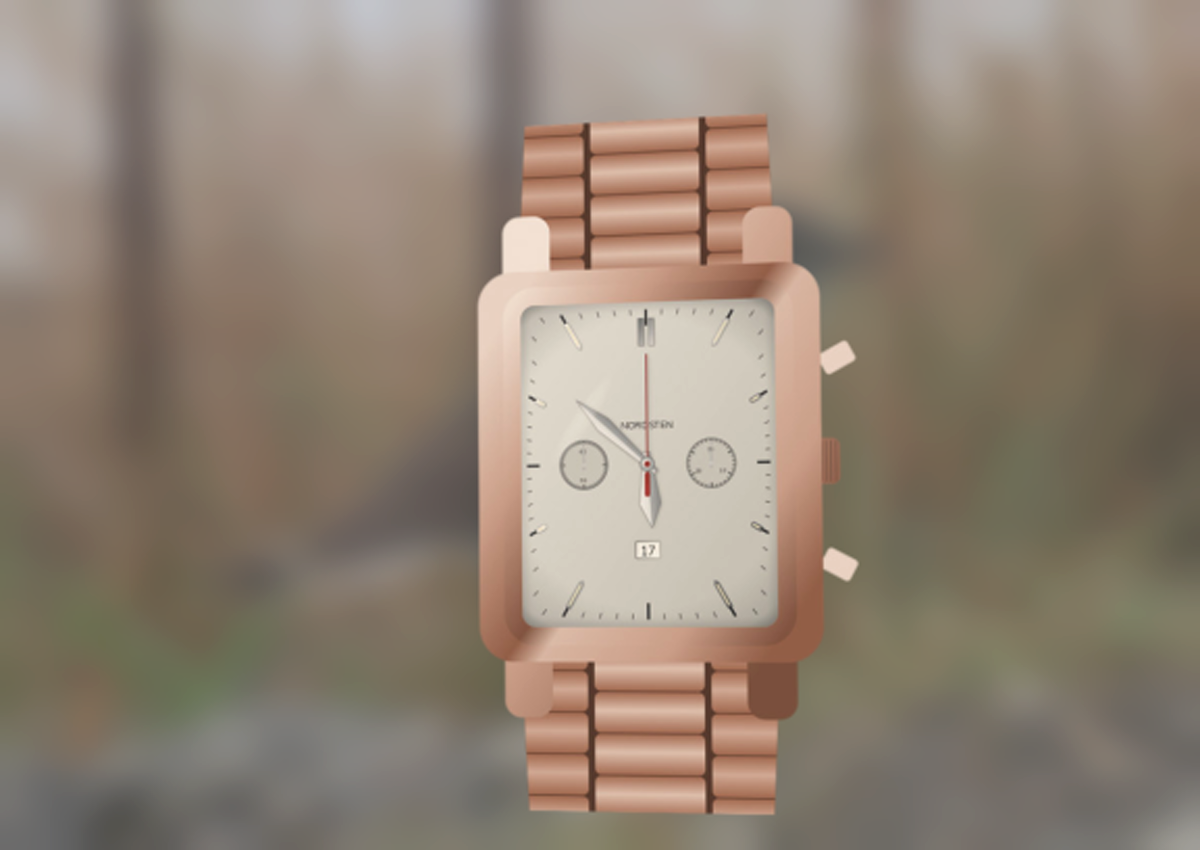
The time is 5:52
